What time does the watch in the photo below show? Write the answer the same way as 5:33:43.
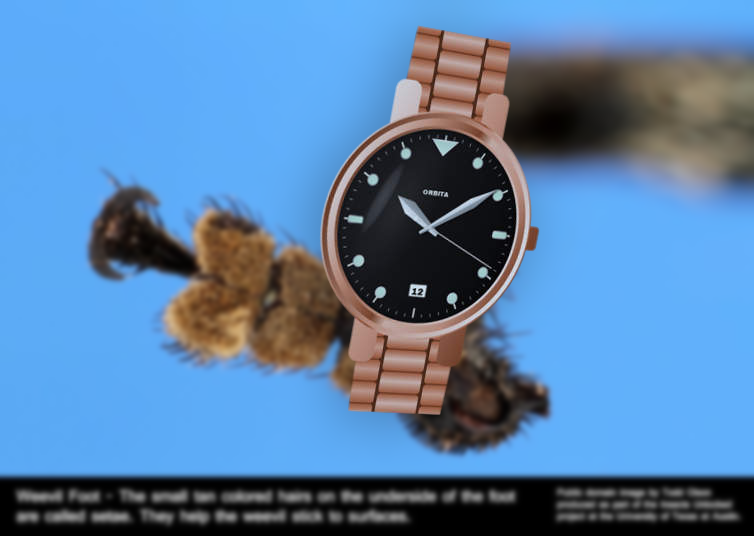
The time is 10:09:19
